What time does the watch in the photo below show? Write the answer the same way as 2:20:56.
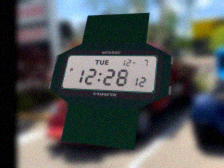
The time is 12:28:12
